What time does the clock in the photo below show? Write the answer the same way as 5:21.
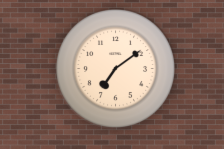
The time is 7:09
